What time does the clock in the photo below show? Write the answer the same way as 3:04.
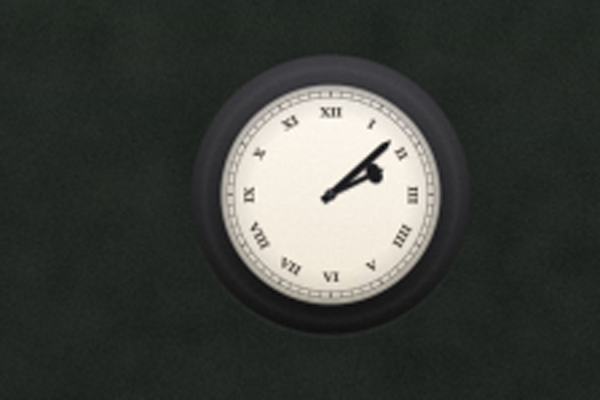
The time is 2:08
